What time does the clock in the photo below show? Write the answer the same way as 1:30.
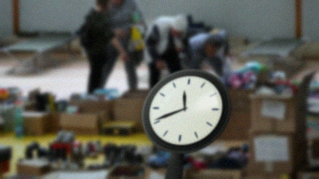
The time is 11:41
